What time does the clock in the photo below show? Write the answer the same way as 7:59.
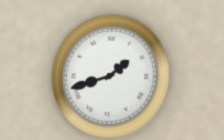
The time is 1:42
